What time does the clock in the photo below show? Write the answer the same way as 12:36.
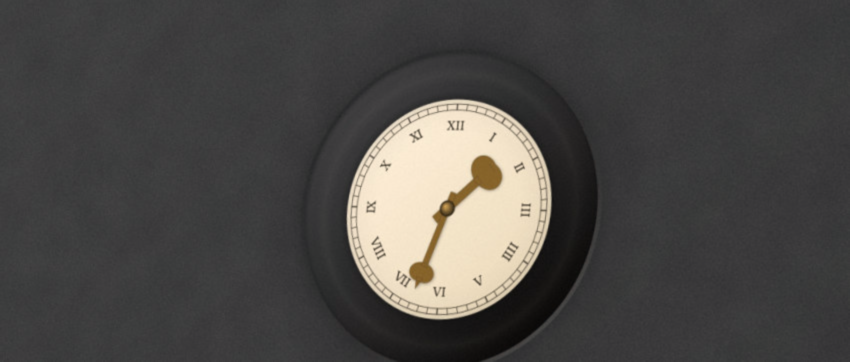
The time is 1:33
